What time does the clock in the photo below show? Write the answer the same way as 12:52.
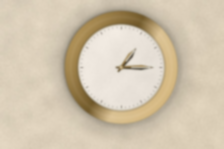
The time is 1:15
